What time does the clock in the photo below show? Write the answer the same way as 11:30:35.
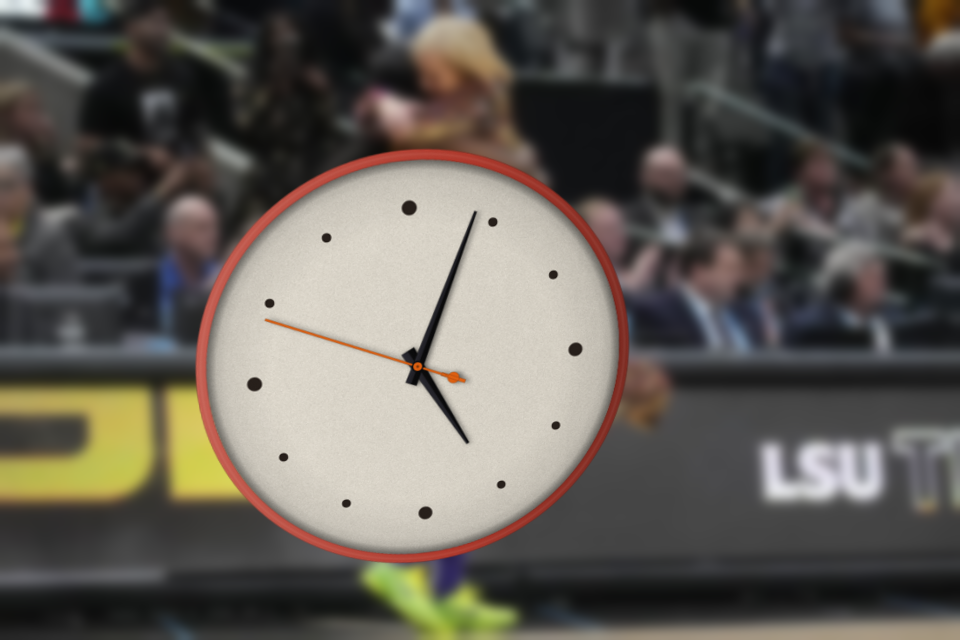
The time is 5:03:49
